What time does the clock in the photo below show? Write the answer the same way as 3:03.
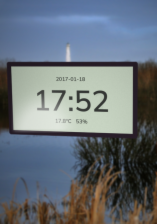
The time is 17:52
